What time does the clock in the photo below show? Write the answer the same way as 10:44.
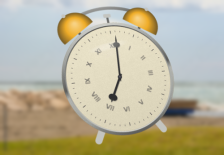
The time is 7:01
